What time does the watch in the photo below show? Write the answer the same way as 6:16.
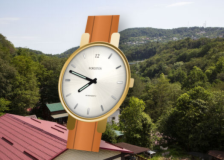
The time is 7:48
